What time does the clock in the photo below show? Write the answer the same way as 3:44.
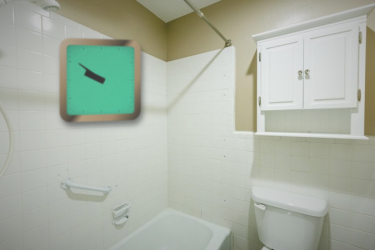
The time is 9:51
